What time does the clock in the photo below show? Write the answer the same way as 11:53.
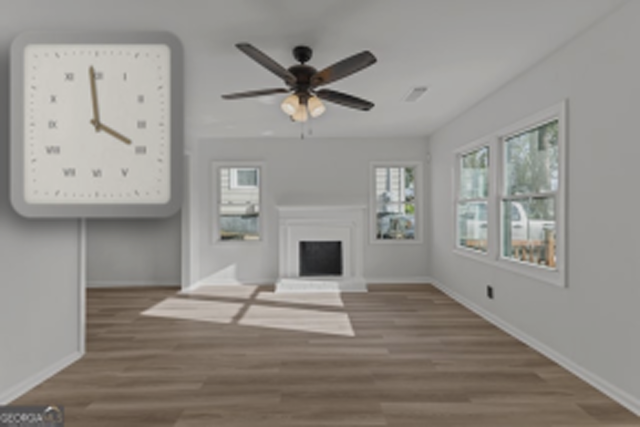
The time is 3:59
